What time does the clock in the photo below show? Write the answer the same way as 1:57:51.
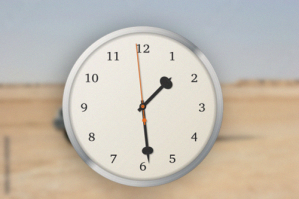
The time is 1:28:59
